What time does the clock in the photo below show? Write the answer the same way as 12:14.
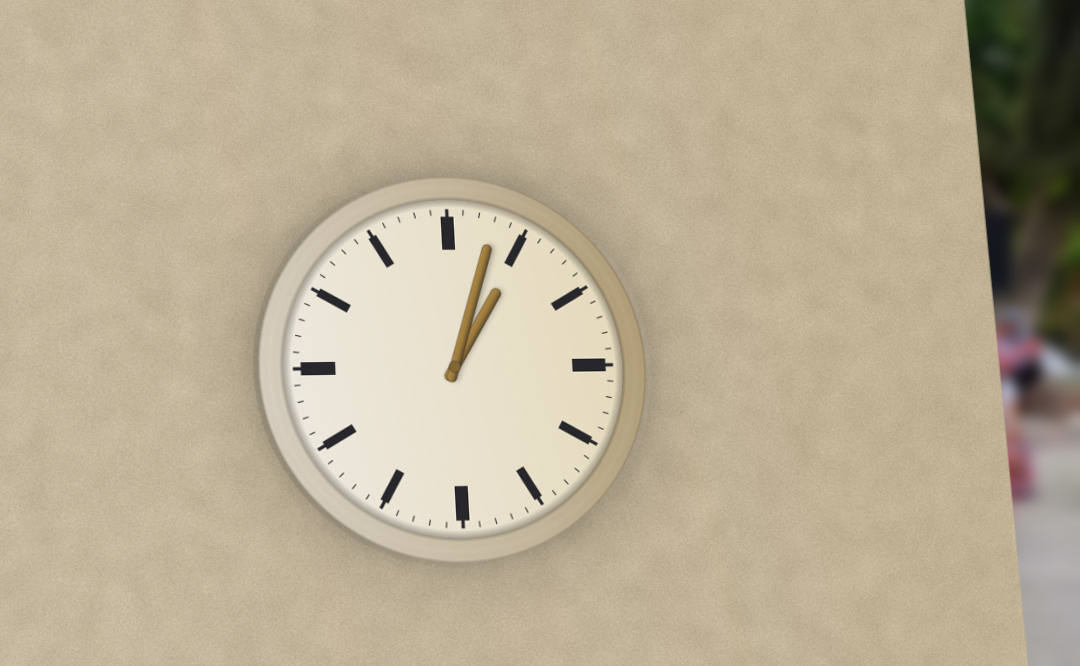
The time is 1:03
